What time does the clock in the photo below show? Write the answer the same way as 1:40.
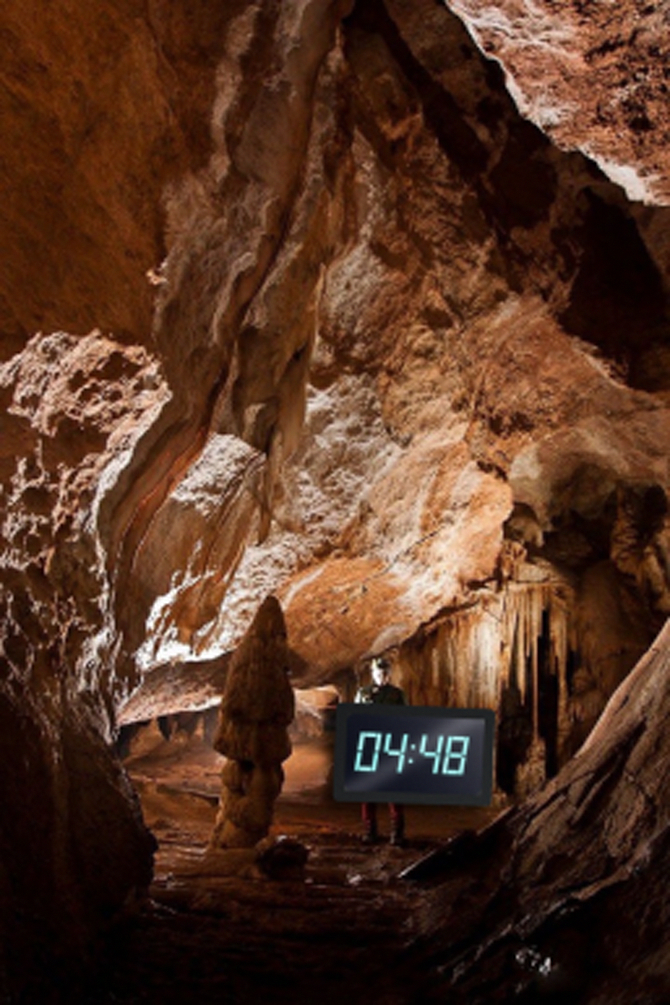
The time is 4:48
